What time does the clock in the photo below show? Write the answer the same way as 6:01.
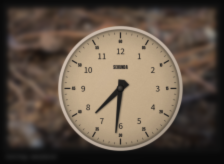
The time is 7:31
